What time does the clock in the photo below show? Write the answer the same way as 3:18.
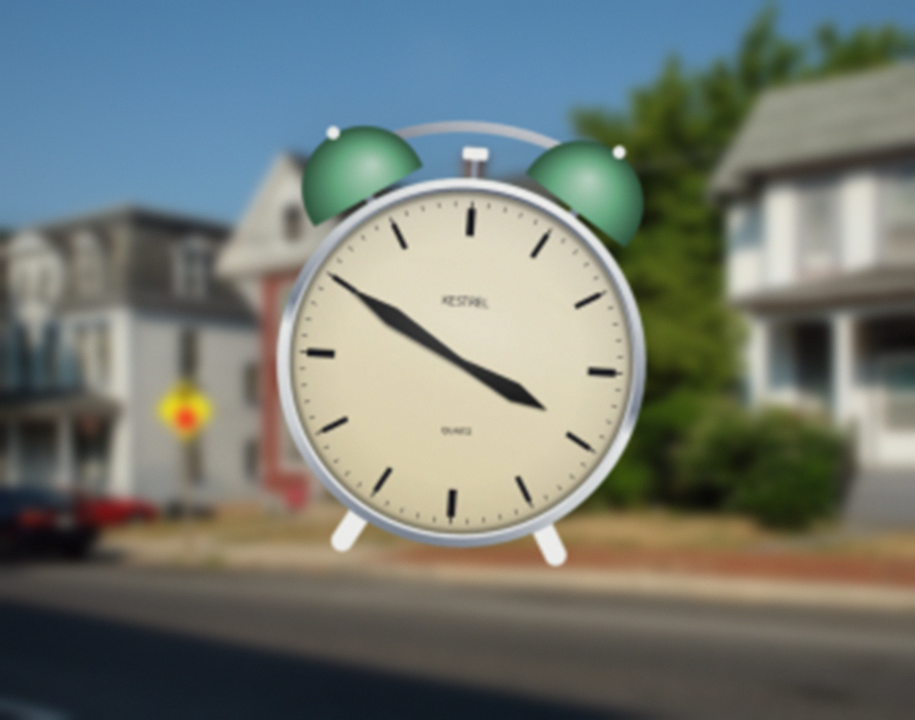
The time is 3:50
